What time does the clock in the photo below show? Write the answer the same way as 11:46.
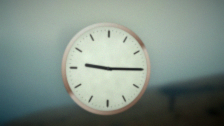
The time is 9:15
